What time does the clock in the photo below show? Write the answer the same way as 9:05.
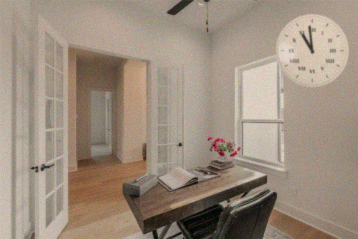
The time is 10:59
